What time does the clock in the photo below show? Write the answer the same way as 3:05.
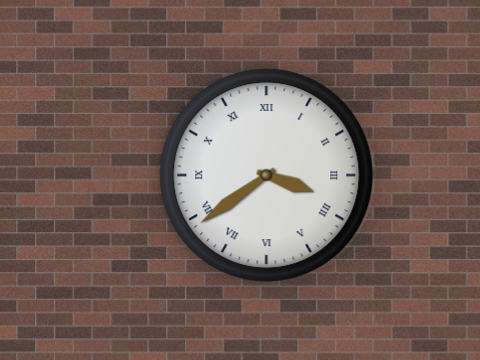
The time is 3:39
